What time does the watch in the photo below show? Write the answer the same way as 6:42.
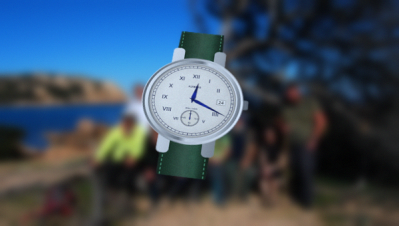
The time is 12:19
